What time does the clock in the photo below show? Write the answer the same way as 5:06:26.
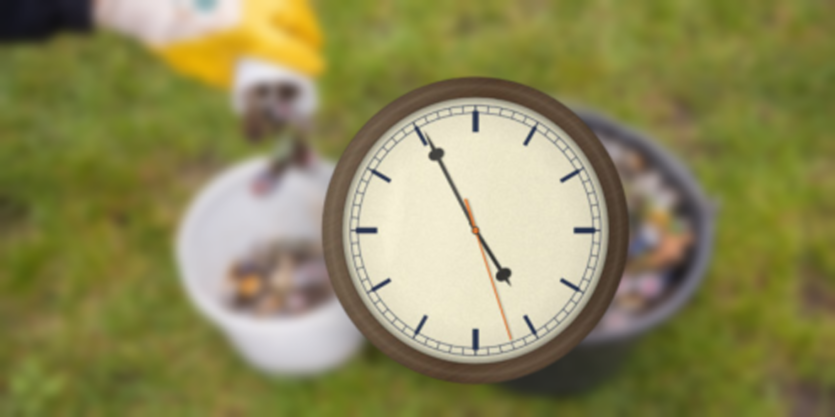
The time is 4:55:27
